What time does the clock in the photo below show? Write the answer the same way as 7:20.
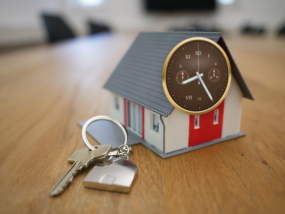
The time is 8:25
